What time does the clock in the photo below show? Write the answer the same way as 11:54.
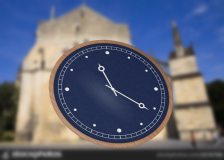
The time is 11:21
